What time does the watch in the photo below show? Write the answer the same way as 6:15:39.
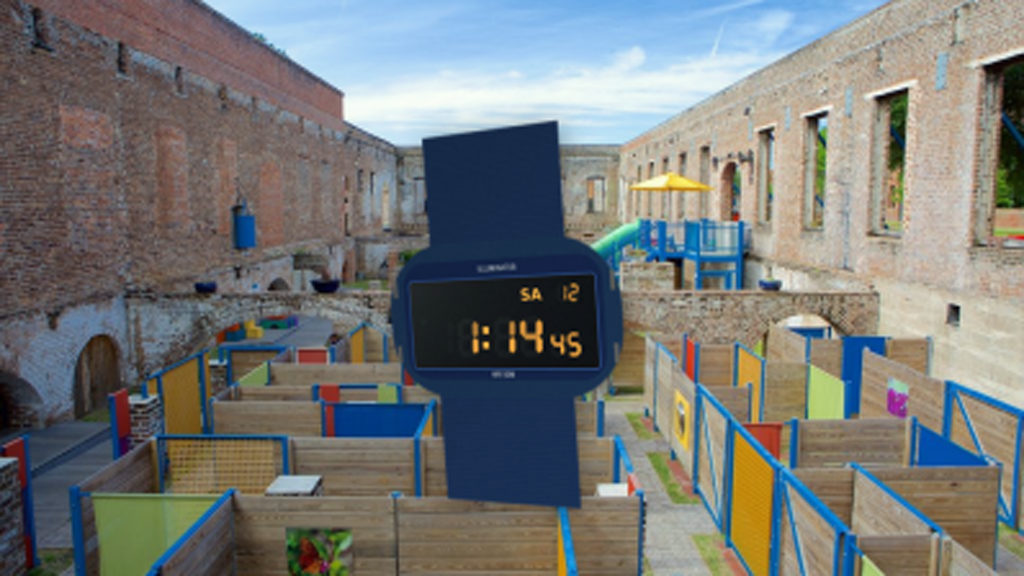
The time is 1:14:45
